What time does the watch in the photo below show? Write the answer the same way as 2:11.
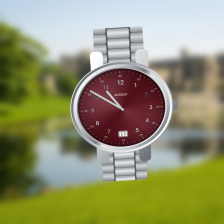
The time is 10:51
